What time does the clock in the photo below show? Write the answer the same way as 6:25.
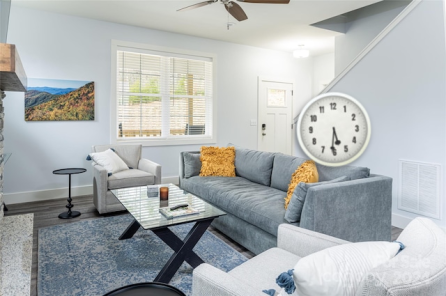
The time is 5:31
